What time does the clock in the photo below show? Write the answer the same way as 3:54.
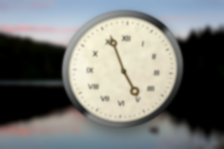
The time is 4:56
